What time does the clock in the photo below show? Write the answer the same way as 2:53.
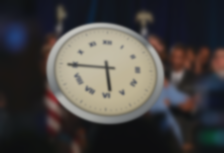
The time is 5:45
